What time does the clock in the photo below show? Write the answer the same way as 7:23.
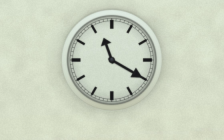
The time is 11:20
